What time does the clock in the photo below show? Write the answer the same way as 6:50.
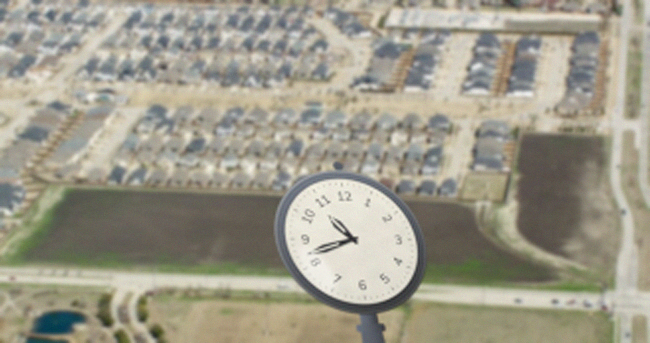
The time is 10:42
